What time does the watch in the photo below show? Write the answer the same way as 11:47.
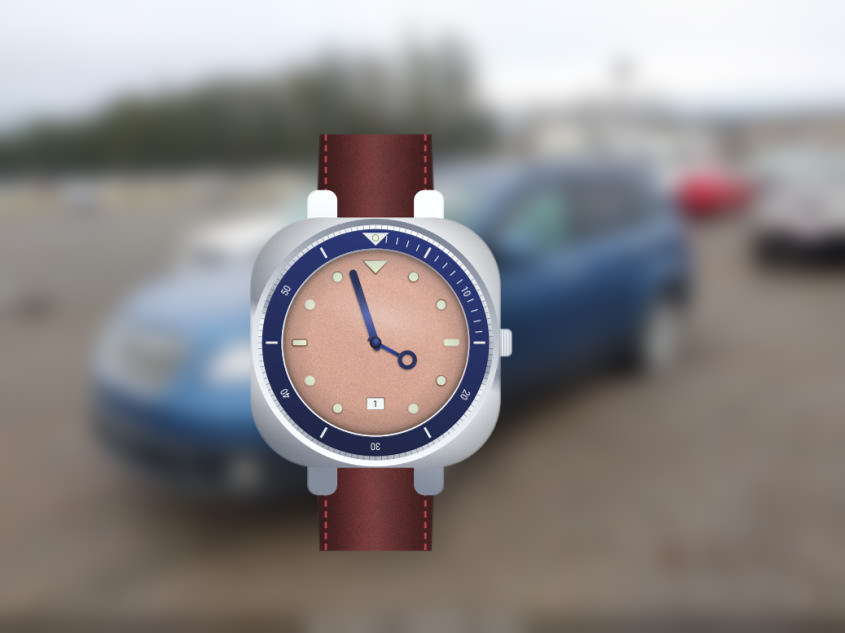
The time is 3:57
